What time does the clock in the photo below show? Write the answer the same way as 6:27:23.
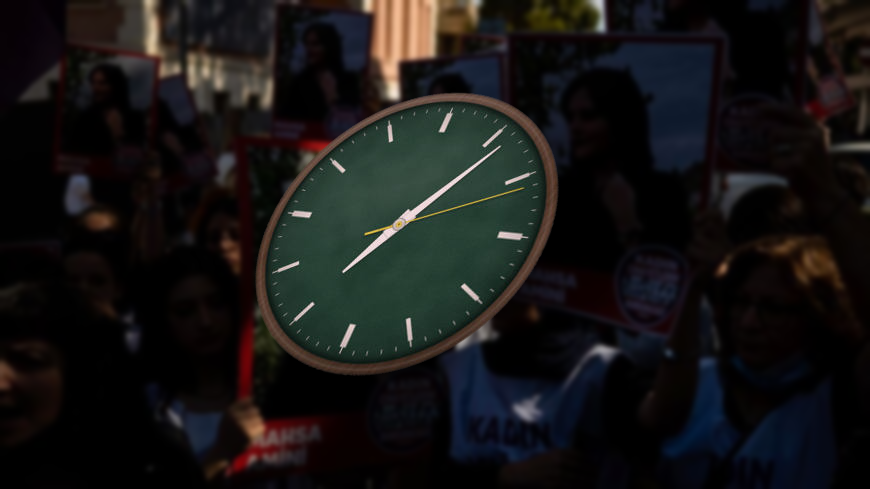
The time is 7:06:11
